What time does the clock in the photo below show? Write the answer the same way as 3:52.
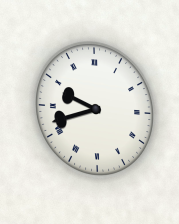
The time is 9:42
